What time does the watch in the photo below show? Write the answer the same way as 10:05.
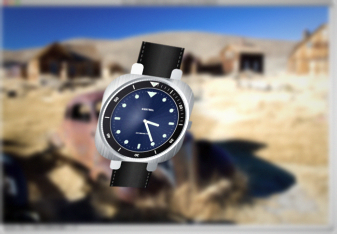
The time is 3:25
